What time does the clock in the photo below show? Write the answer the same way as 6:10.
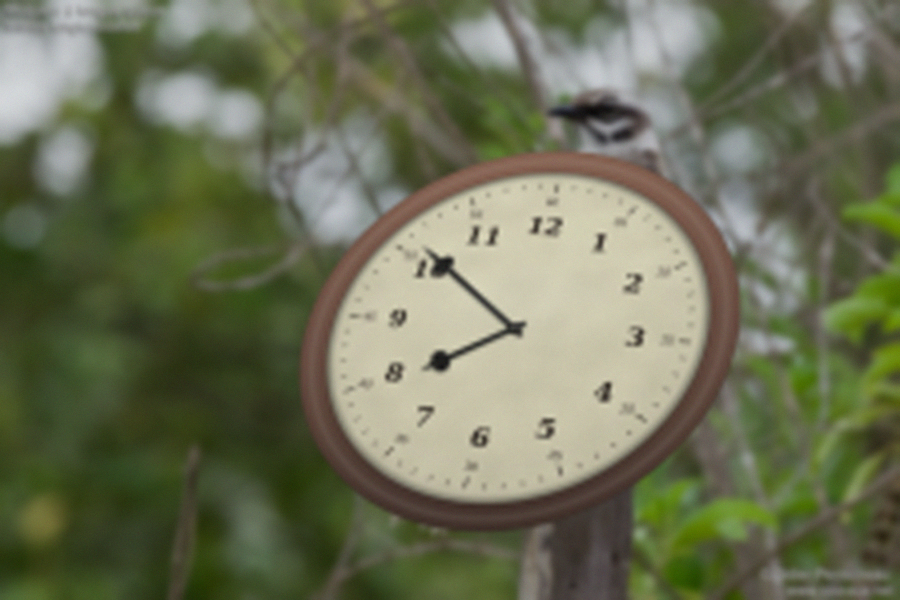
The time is 7:51
